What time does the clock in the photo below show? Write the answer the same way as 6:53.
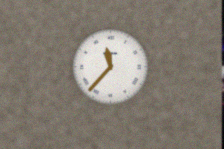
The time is 11:37
